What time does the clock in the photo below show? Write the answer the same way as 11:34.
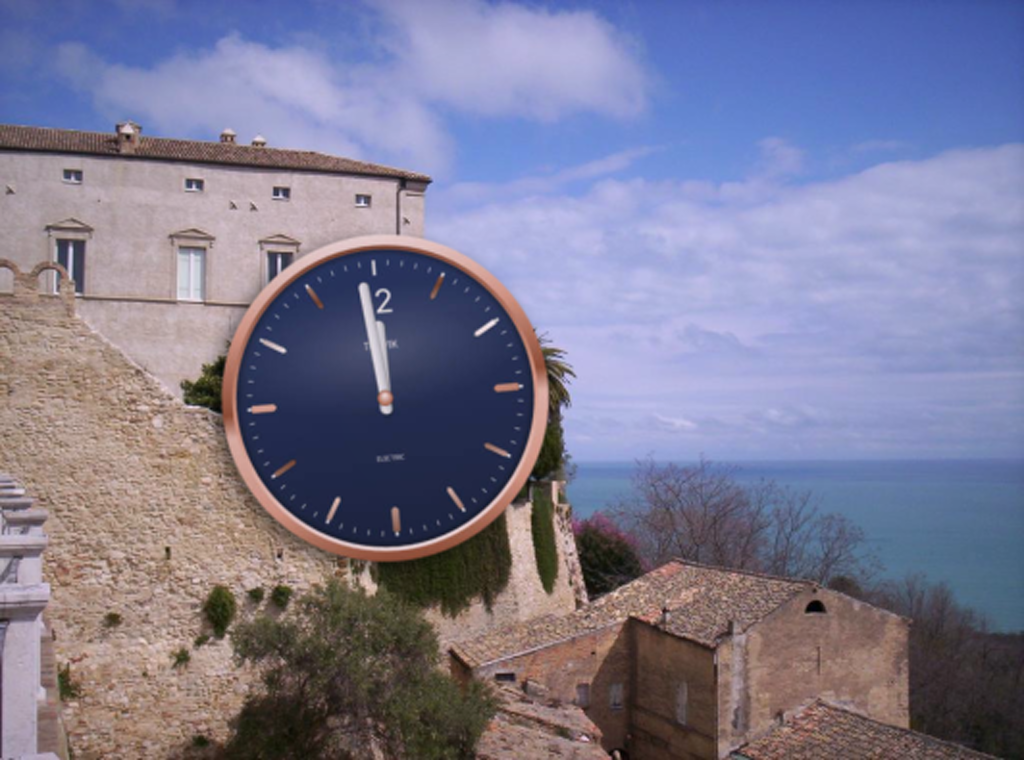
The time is 11:59
